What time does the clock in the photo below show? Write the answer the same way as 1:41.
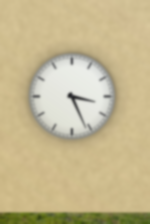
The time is 3:26
